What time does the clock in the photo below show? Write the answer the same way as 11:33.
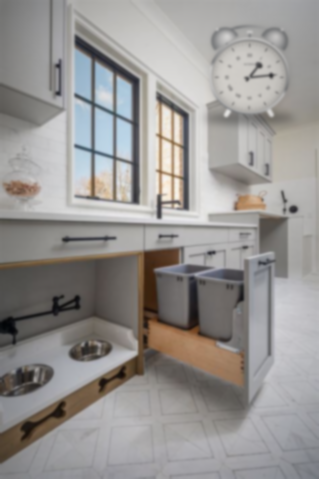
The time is 1:14
